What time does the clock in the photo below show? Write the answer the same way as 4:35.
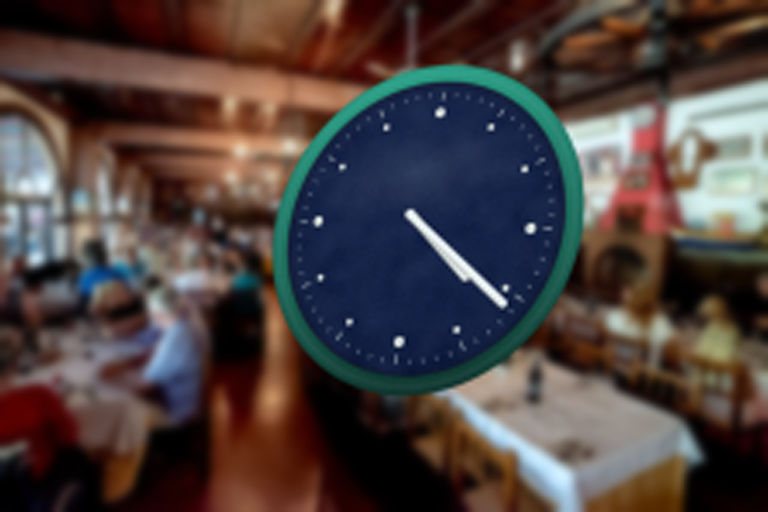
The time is 4:21
